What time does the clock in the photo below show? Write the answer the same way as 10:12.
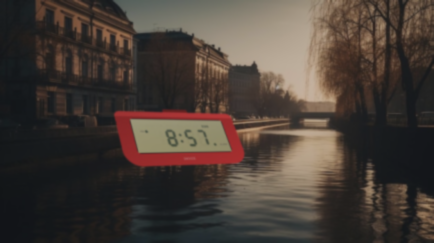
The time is 8:57
